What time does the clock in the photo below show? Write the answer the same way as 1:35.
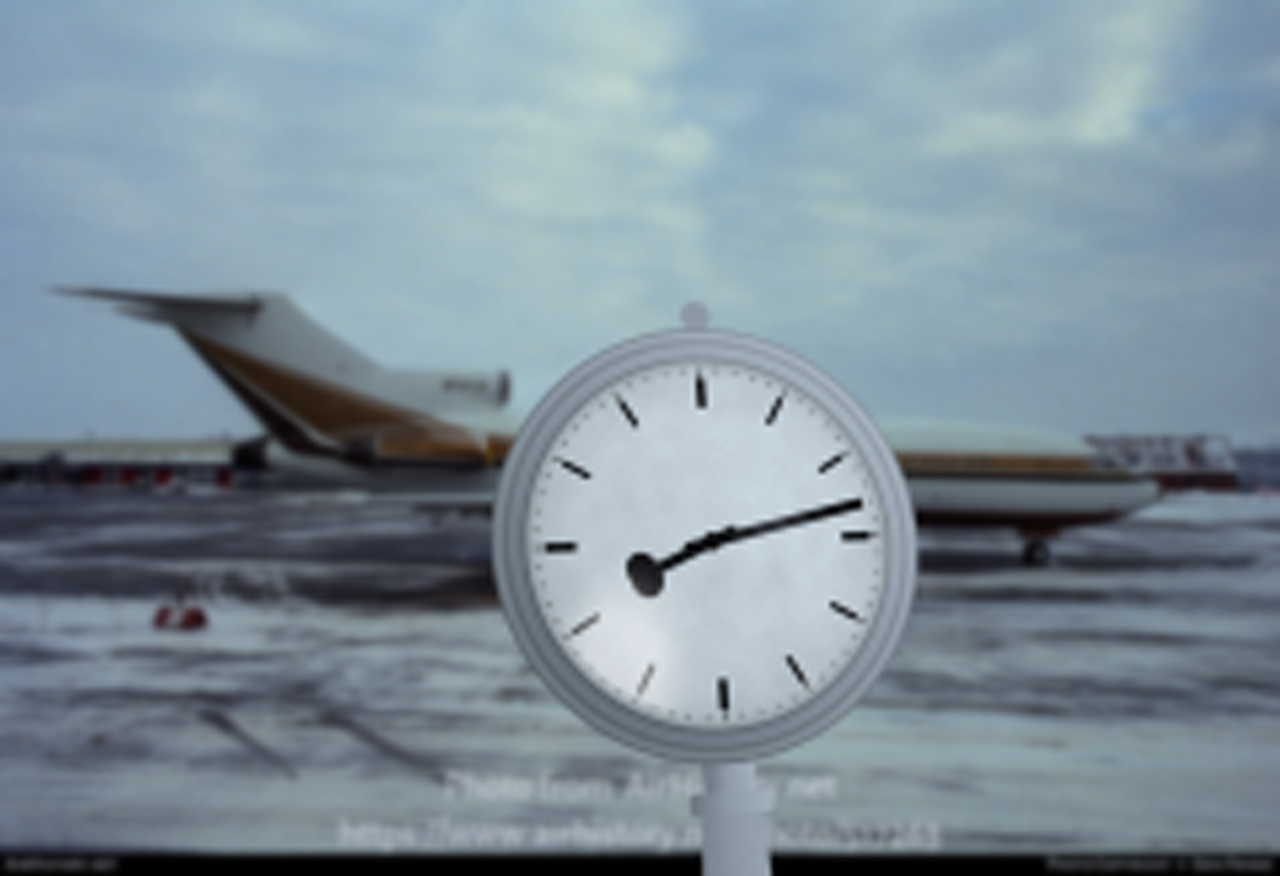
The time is 8:13
